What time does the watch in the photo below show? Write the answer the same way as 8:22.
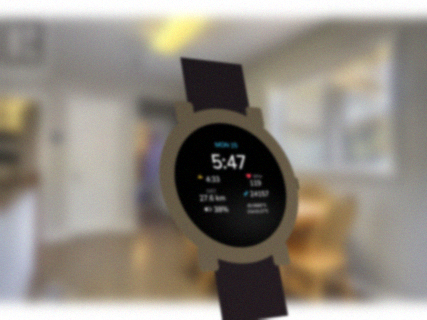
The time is 5:47
